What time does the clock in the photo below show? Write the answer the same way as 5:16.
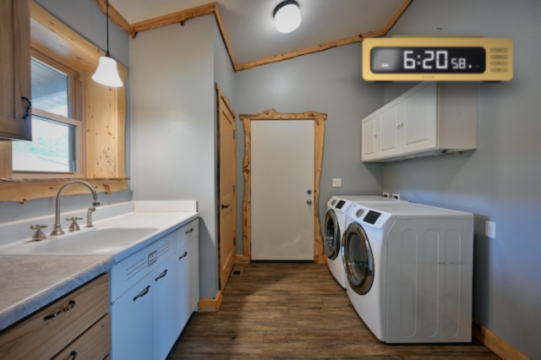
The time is 6:20
